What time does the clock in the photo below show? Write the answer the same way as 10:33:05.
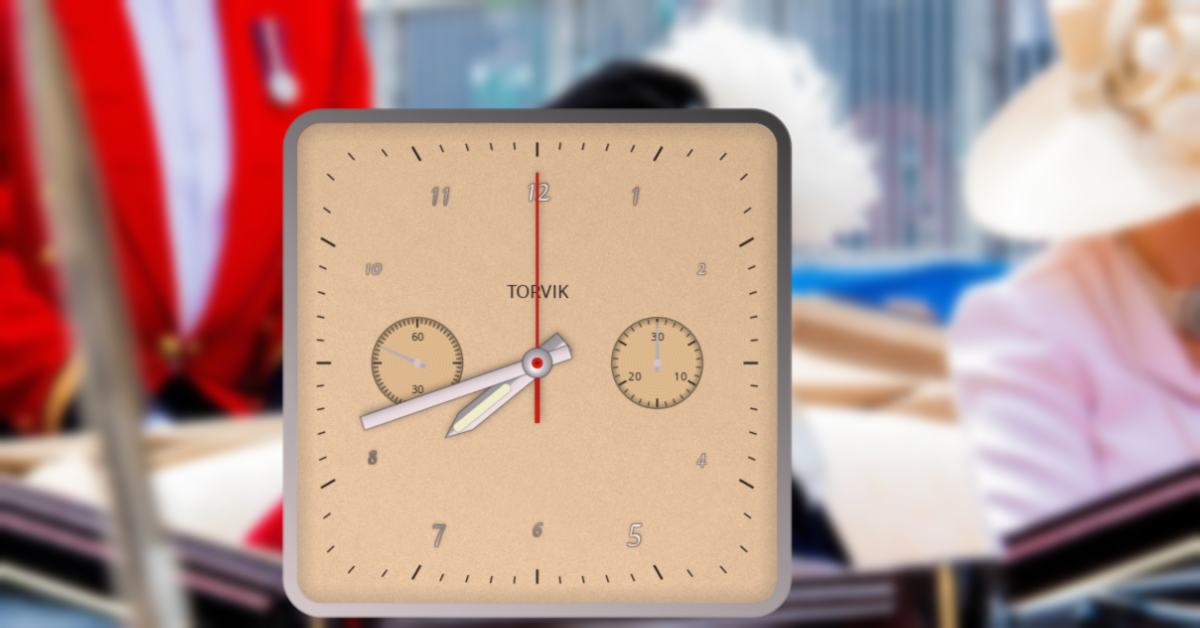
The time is 7:41:49
